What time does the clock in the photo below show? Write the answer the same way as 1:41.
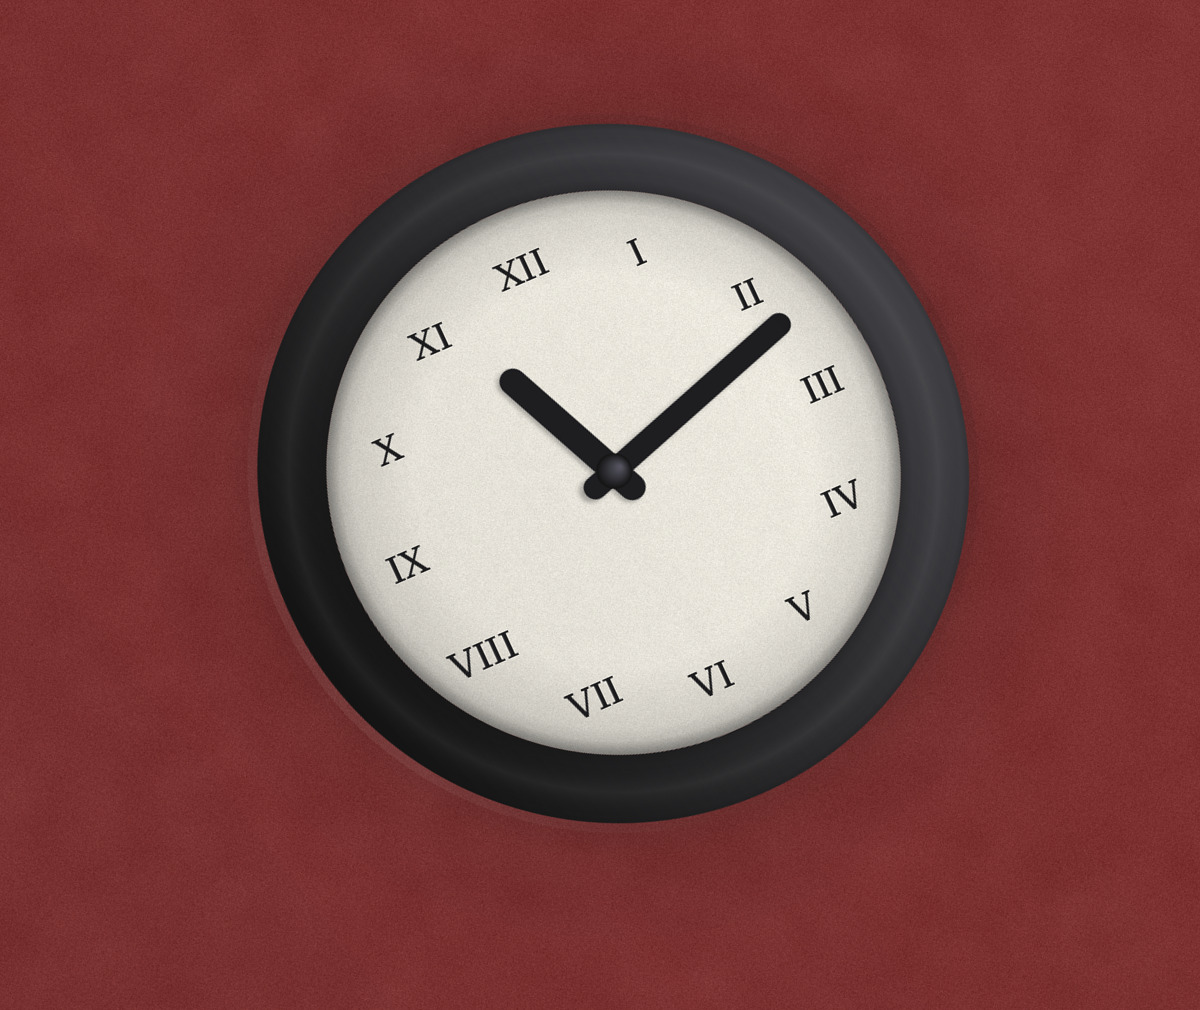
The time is 11:12
